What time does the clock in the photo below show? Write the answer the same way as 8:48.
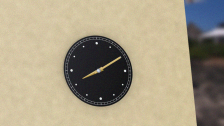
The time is 8:10
